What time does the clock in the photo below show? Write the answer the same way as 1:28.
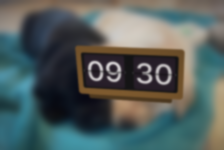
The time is 9:30
